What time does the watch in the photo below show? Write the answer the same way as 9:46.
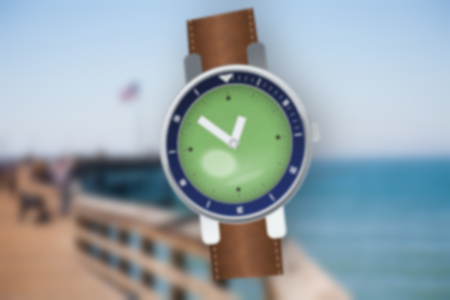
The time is 12:52
